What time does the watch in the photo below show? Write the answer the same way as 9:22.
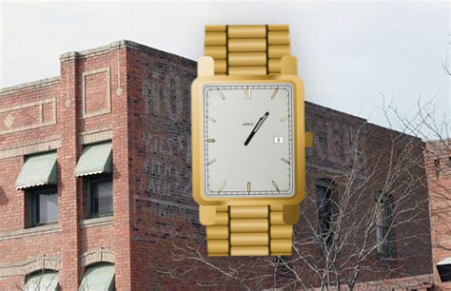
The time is 1:06
